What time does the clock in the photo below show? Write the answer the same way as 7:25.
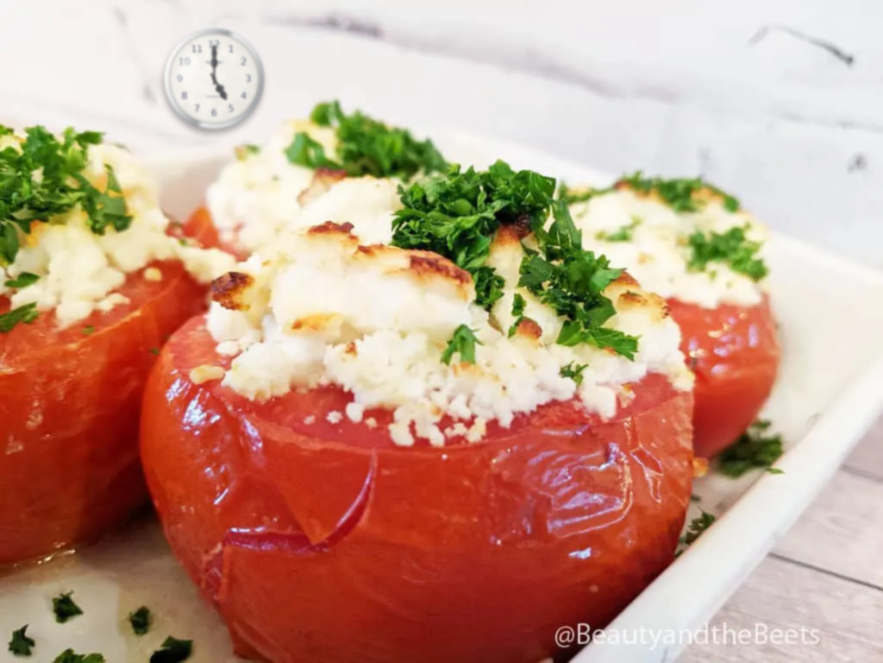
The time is 5:00
